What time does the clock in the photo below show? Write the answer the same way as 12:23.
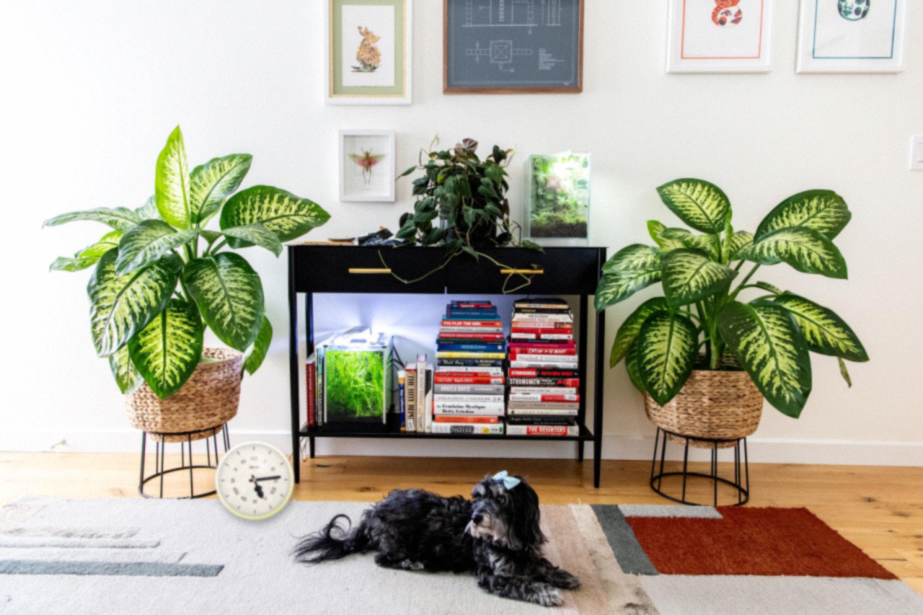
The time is 5:14
